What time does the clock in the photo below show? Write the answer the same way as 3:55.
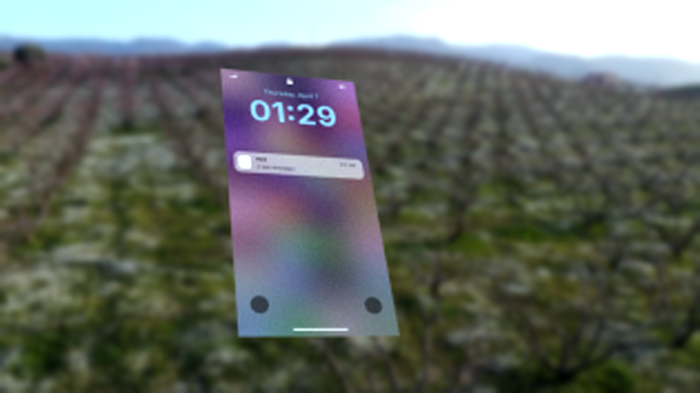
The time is 1:29
